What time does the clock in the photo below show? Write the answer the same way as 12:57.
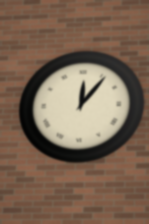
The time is 12:06
